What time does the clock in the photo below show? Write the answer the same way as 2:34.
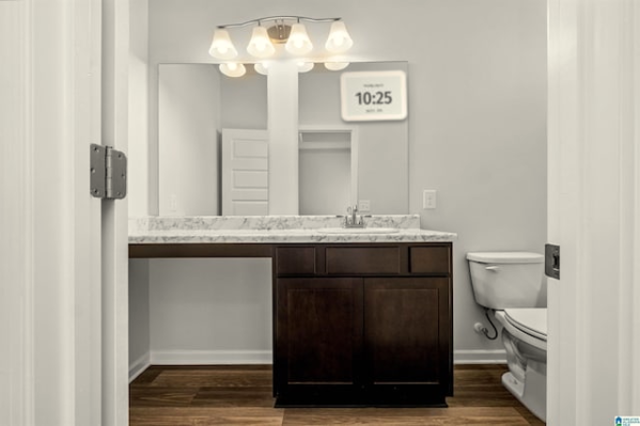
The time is 10:25
